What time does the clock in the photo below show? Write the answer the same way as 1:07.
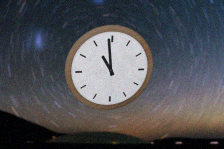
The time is 10:59
